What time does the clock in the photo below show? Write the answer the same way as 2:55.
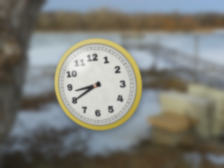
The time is 8:40
